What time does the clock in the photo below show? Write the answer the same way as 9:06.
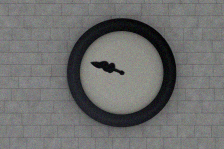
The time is 9:48
